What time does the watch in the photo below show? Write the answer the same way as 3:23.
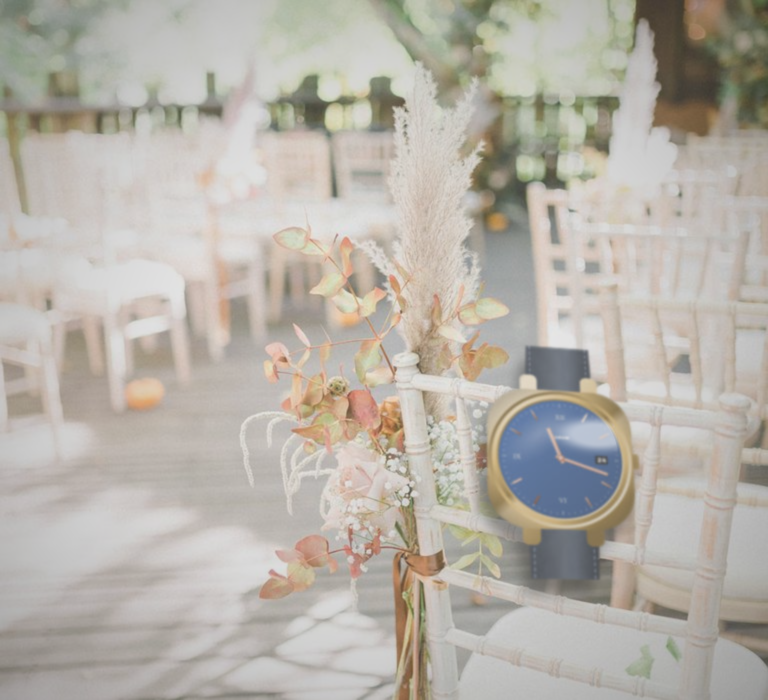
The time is 11:18
